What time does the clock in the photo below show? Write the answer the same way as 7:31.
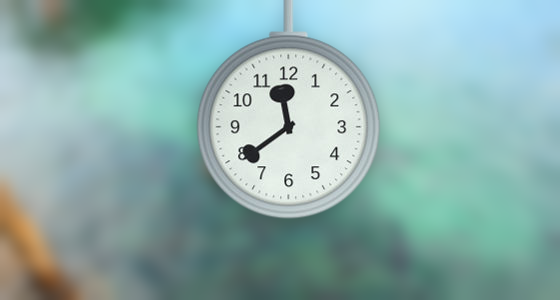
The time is 11:39
